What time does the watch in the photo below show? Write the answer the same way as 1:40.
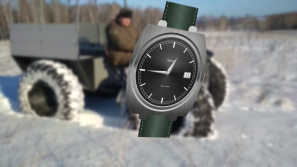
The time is 12:45
